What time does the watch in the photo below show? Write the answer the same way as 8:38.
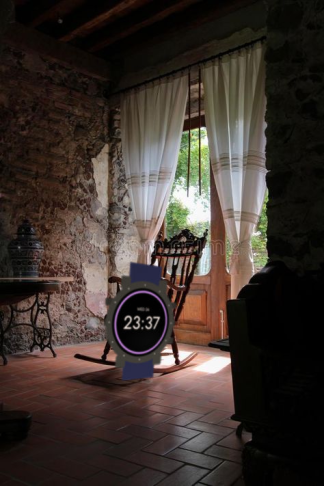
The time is 23:37
